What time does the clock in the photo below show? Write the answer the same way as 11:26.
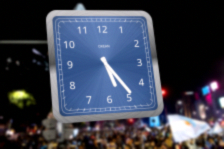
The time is 5:24
